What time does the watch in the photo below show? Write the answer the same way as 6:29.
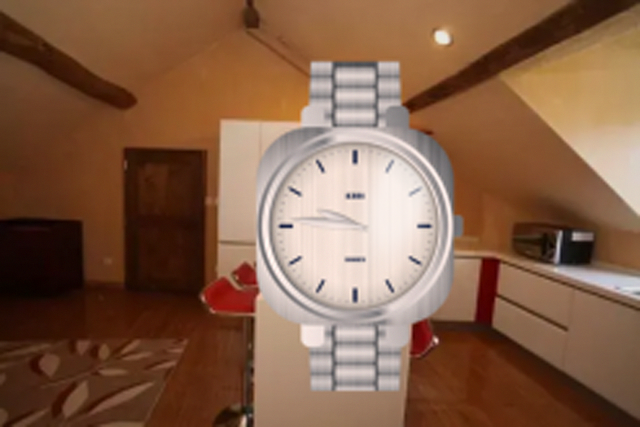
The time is 9:46
